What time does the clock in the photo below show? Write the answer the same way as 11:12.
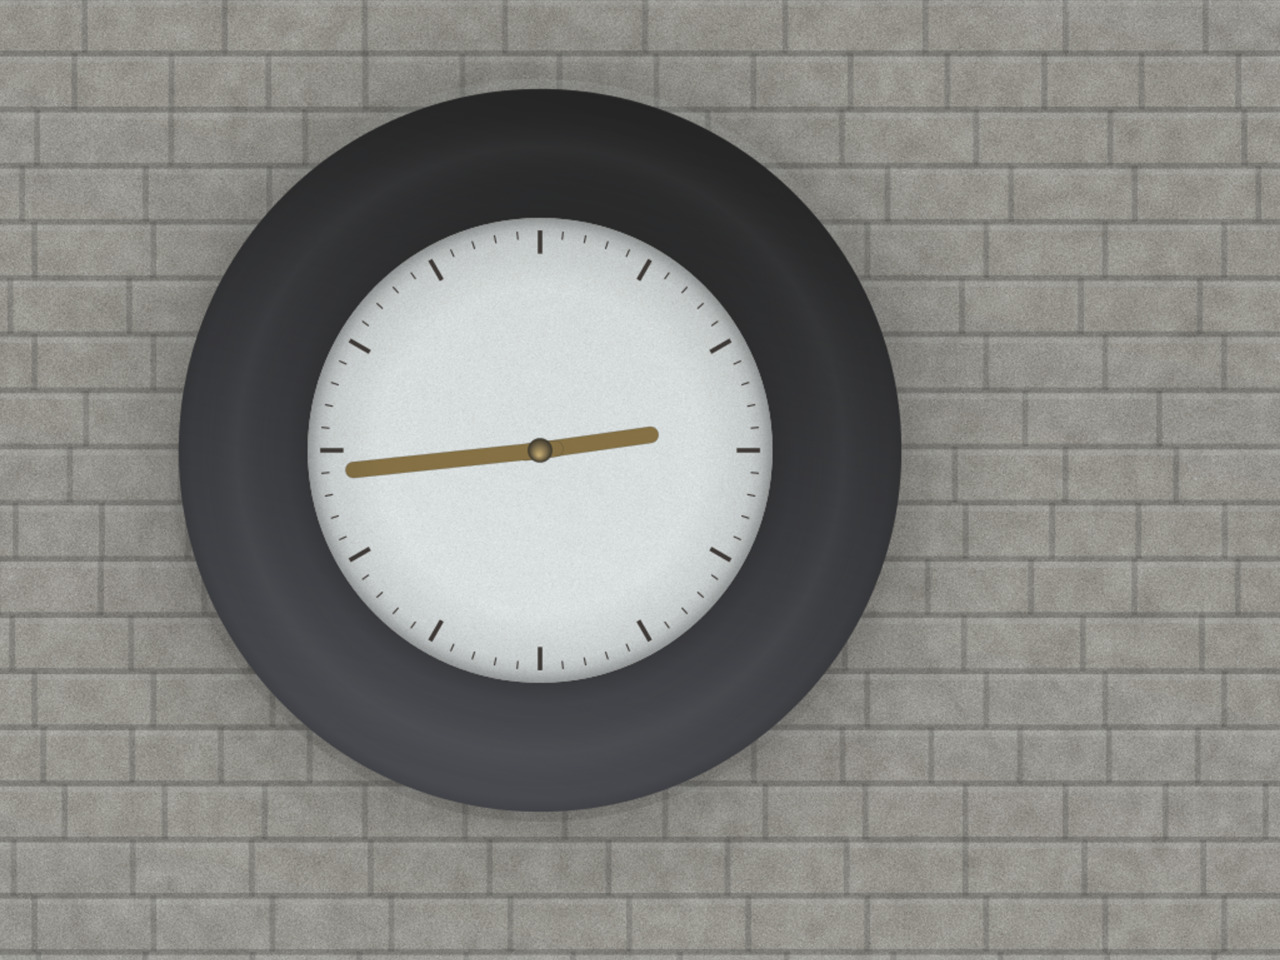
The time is 2:44
